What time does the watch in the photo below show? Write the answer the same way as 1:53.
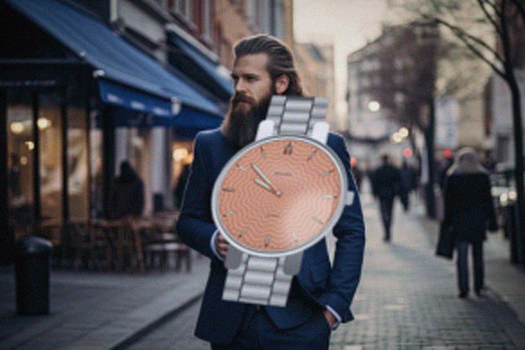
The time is 9:52
